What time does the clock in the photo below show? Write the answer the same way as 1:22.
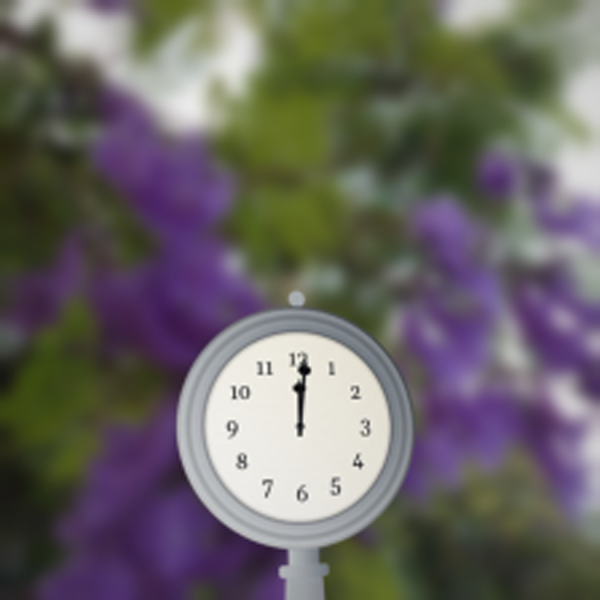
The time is 12:01
